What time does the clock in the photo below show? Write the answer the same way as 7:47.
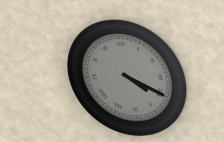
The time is 4:20
